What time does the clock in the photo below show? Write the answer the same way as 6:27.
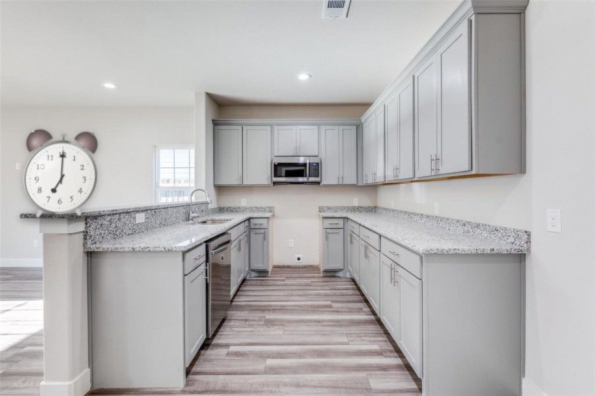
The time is 7:00
